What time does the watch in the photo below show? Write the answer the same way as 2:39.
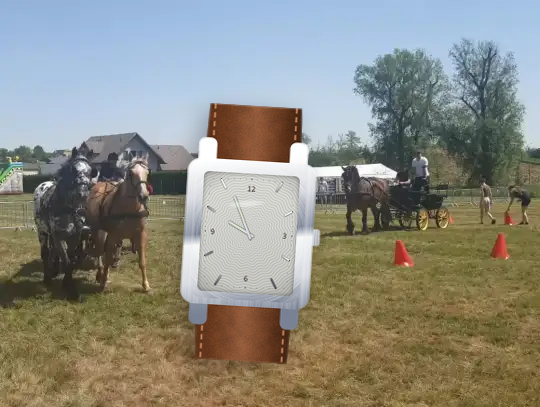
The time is 9:56
